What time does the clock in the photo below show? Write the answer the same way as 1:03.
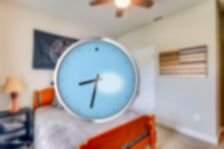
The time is 8:32
